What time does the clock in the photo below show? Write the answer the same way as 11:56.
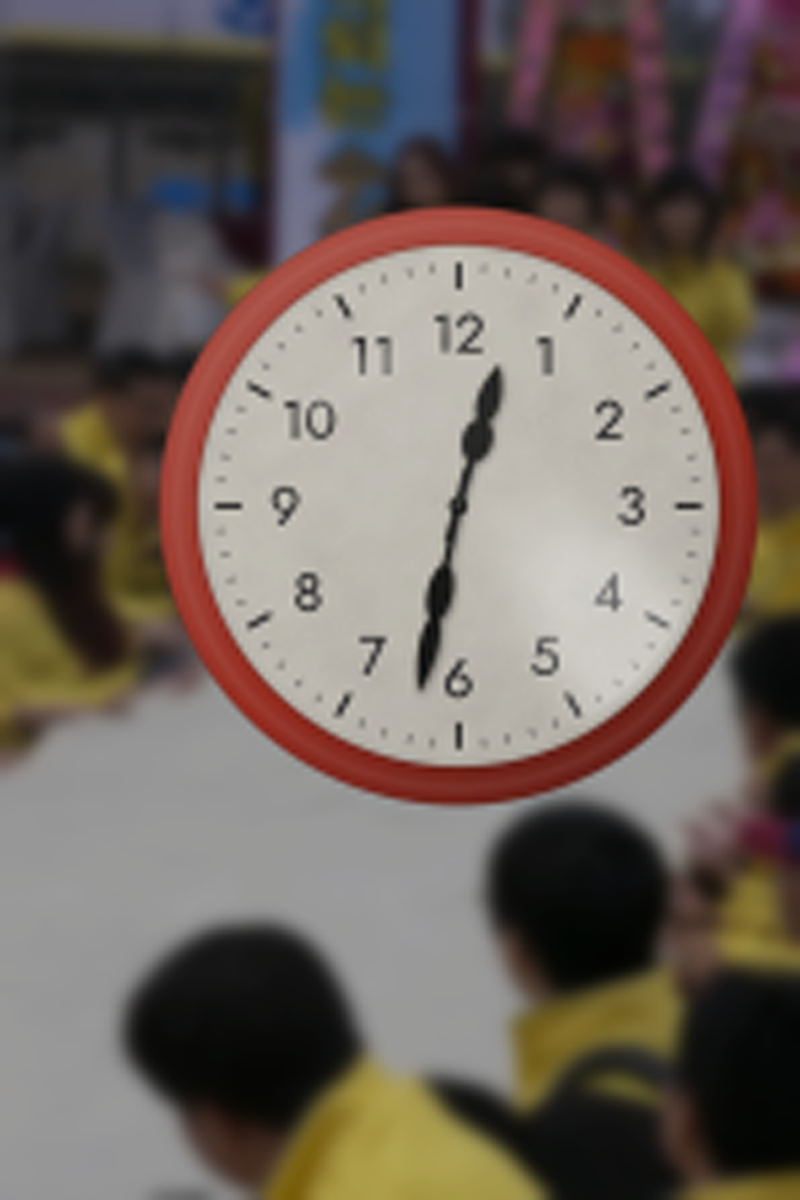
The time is 12:32
